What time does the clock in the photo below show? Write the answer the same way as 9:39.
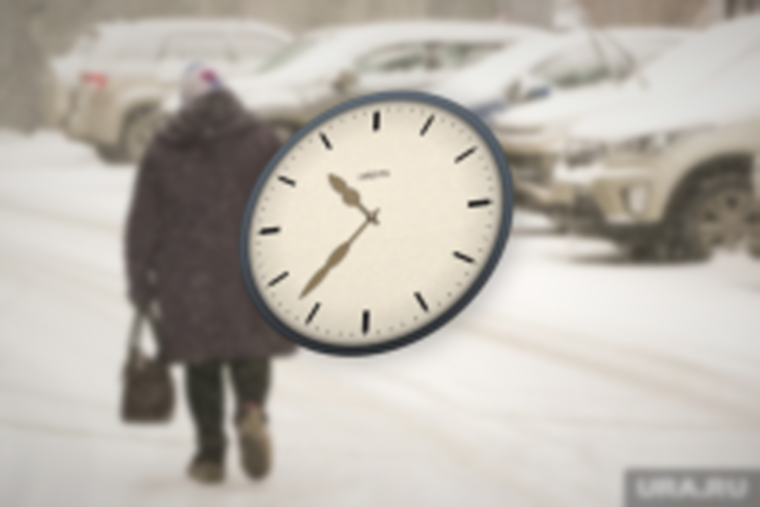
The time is 10:37
